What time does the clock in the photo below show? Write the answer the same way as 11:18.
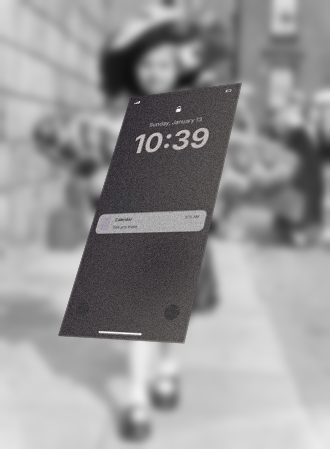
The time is 10:39
